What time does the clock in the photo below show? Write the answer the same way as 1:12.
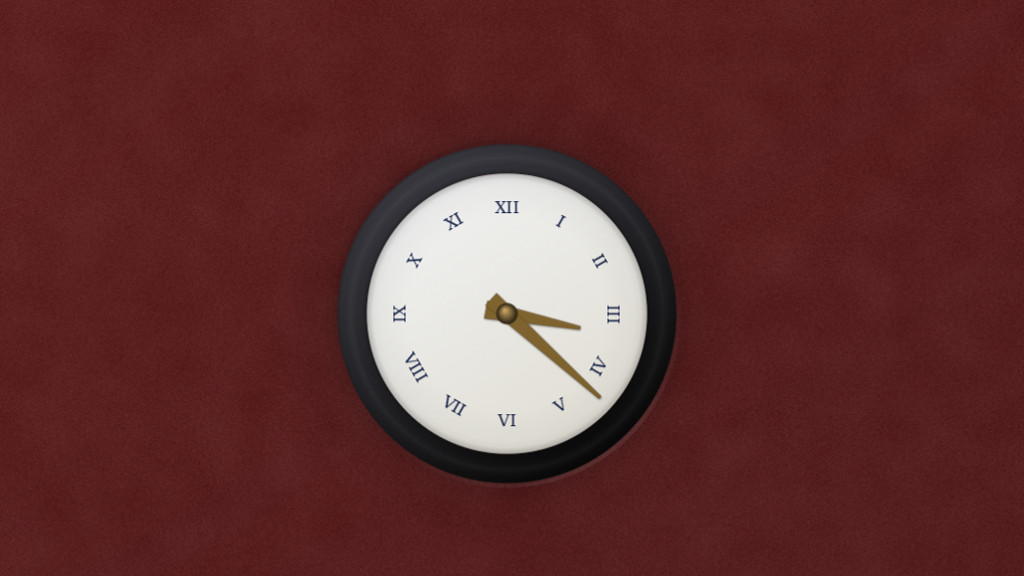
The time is 3:22
